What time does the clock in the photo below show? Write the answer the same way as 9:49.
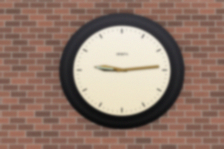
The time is 9:14
